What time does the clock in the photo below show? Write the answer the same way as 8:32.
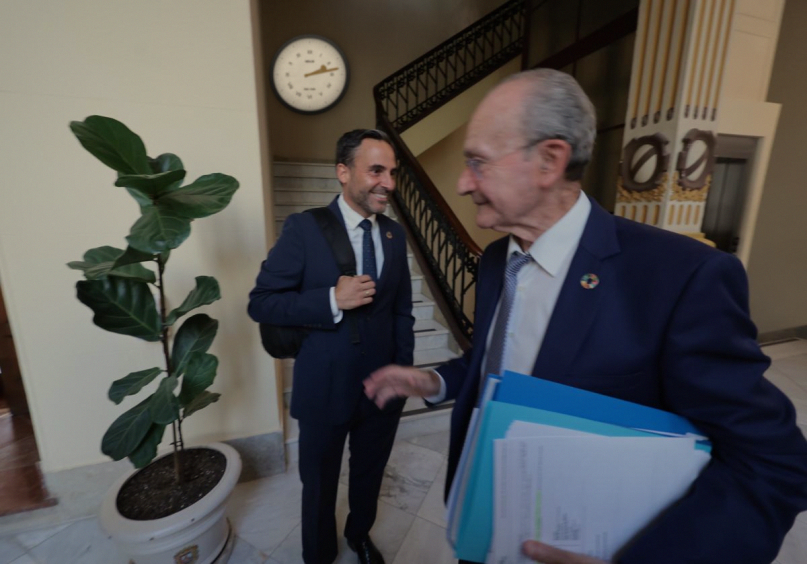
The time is 2:13
